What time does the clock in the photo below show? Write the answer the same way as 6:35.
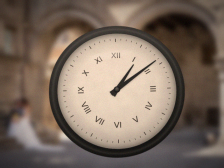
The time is 1:09
